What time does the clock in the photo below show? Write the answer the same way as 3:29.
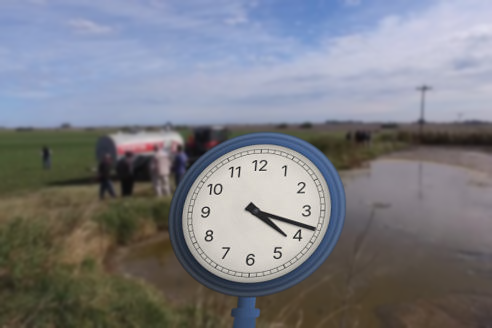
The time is 4:18
